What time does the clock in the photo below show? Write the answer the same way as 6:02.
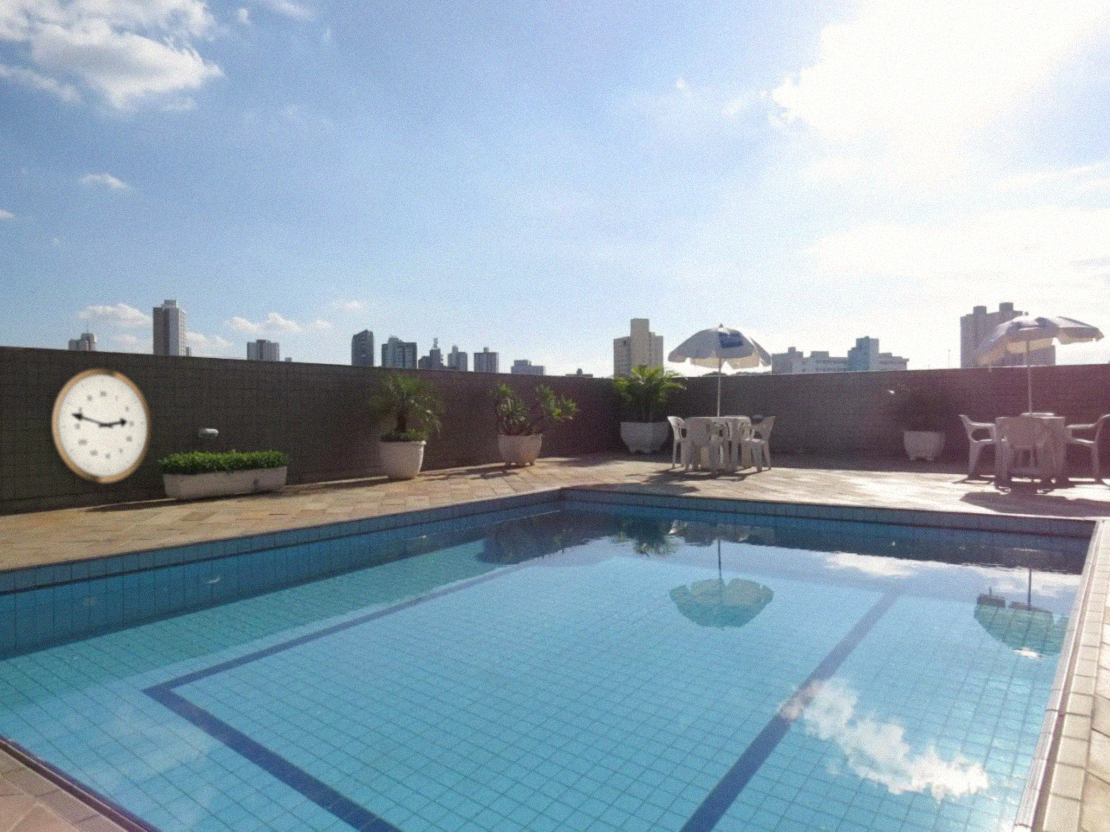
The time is 2:48
